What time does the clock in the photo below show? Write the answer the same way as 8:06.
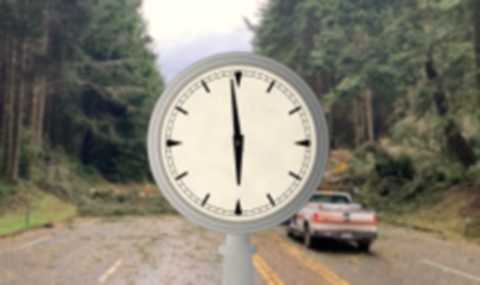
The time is 5:59
